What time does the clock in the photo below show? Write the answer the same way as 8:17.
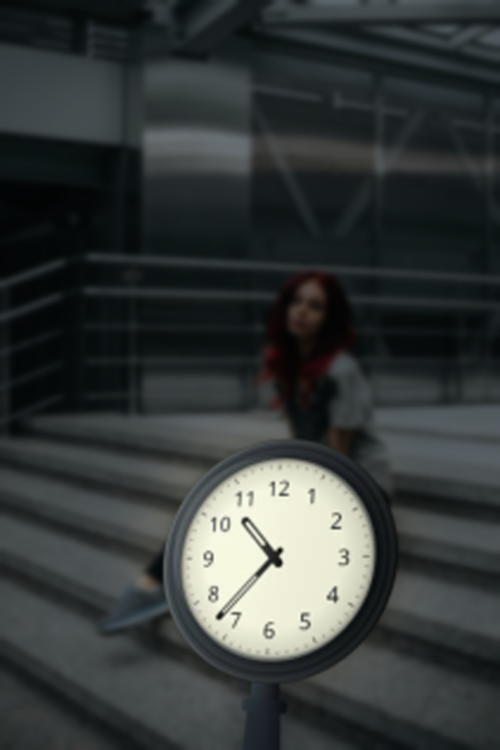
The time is 10:37
